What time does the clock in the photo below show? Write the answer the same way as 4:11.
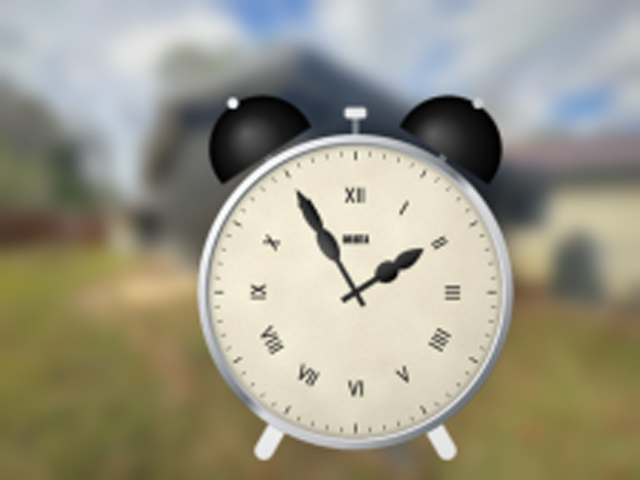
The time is 1:55
